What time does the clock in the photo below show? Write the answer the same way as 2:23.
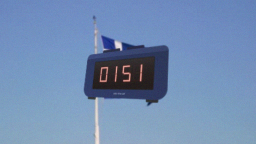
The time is 1:51
